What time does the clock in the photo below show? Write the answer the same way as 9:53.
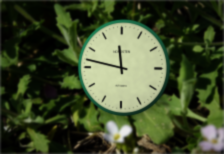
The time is 11:47
